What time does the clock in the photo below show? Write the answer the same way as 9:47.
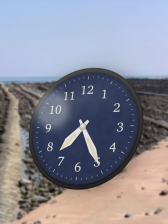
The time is 7:25
